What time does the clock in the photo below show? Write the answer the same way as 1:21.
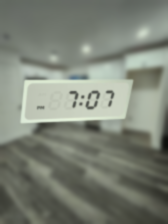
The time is 7:07
